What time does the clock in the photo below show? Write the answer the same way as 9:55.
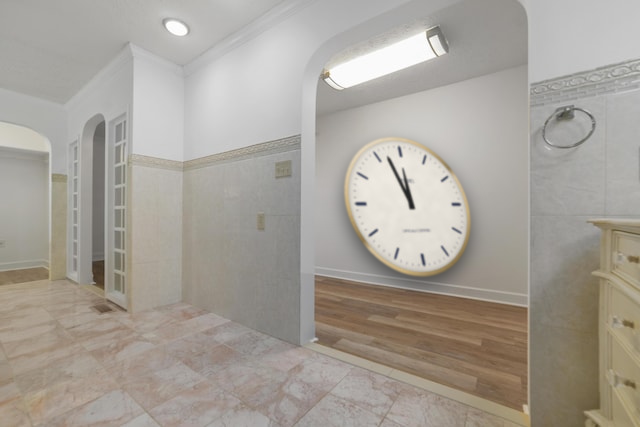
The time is 11:57
